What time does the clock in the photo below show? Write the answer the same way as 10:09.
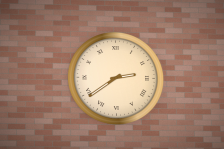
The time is 2:39
